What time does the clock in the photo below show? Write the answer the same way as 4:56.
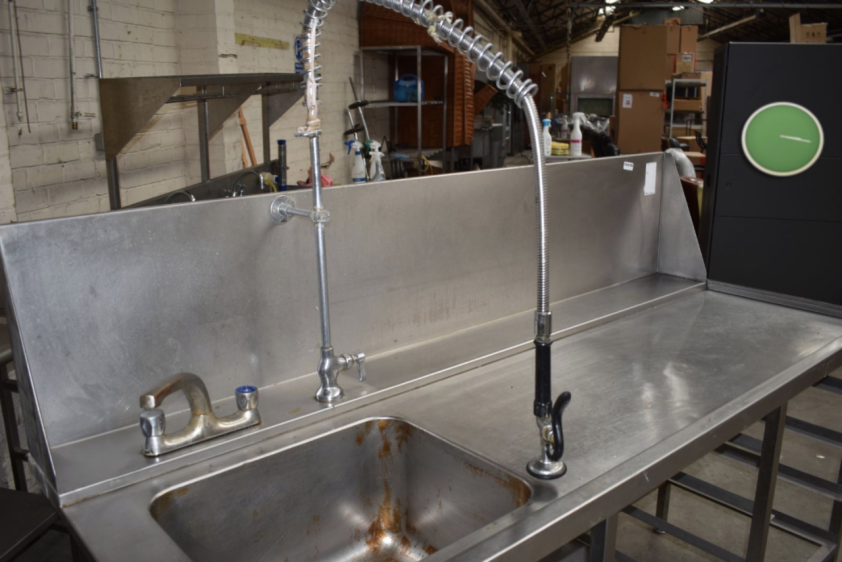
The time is 3:17
